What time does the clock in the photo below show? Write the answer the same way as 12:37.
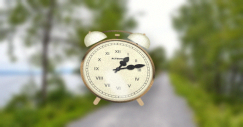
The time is 1:13
